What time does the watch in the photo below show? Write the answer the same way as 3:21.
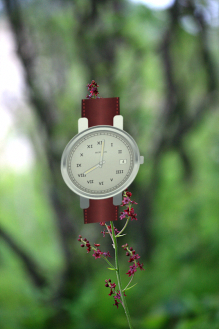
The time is 8:01
